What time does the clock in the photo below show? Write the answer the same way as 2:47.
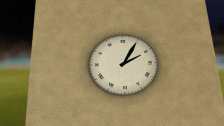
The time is 2:05
